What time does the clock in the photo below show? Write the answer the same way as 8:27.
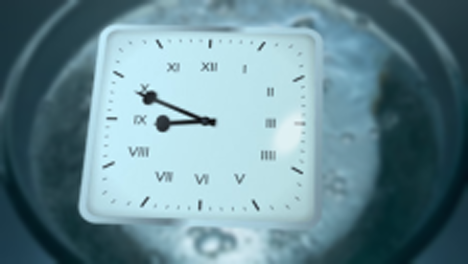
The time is 8:49
